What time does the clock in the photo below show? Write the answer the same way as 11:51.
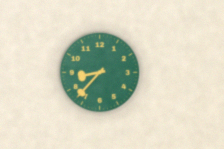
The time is 8:37
